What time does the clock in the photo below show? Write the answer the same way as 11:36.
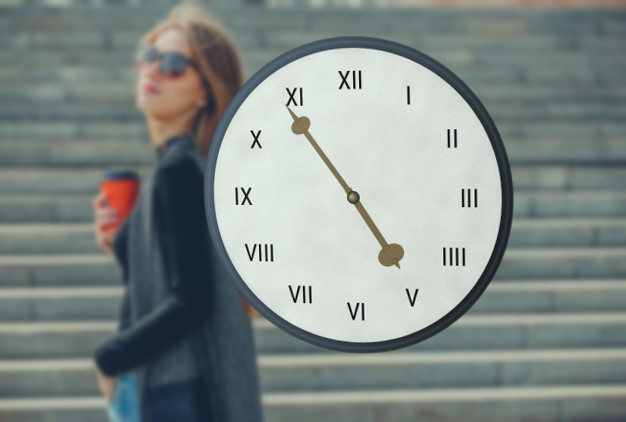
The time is 4:54
